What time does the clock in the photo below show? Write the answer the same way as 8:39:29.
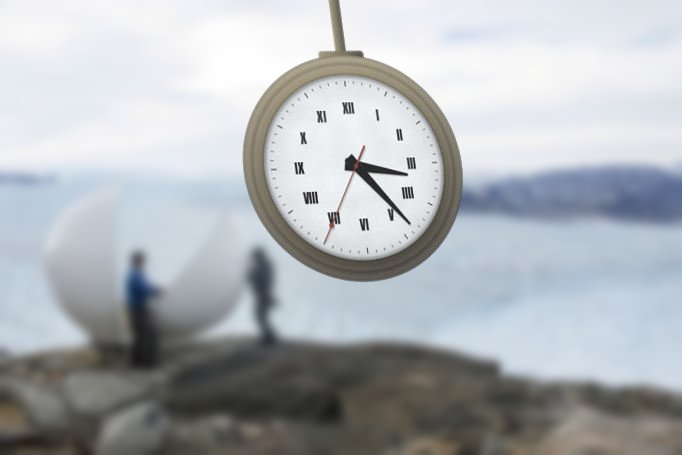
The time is 3:23:35
